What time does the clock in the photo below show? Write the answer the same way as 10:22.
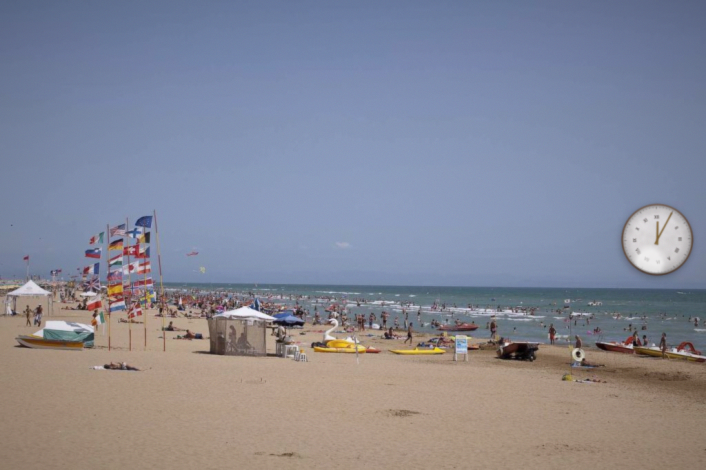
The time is 12:05
